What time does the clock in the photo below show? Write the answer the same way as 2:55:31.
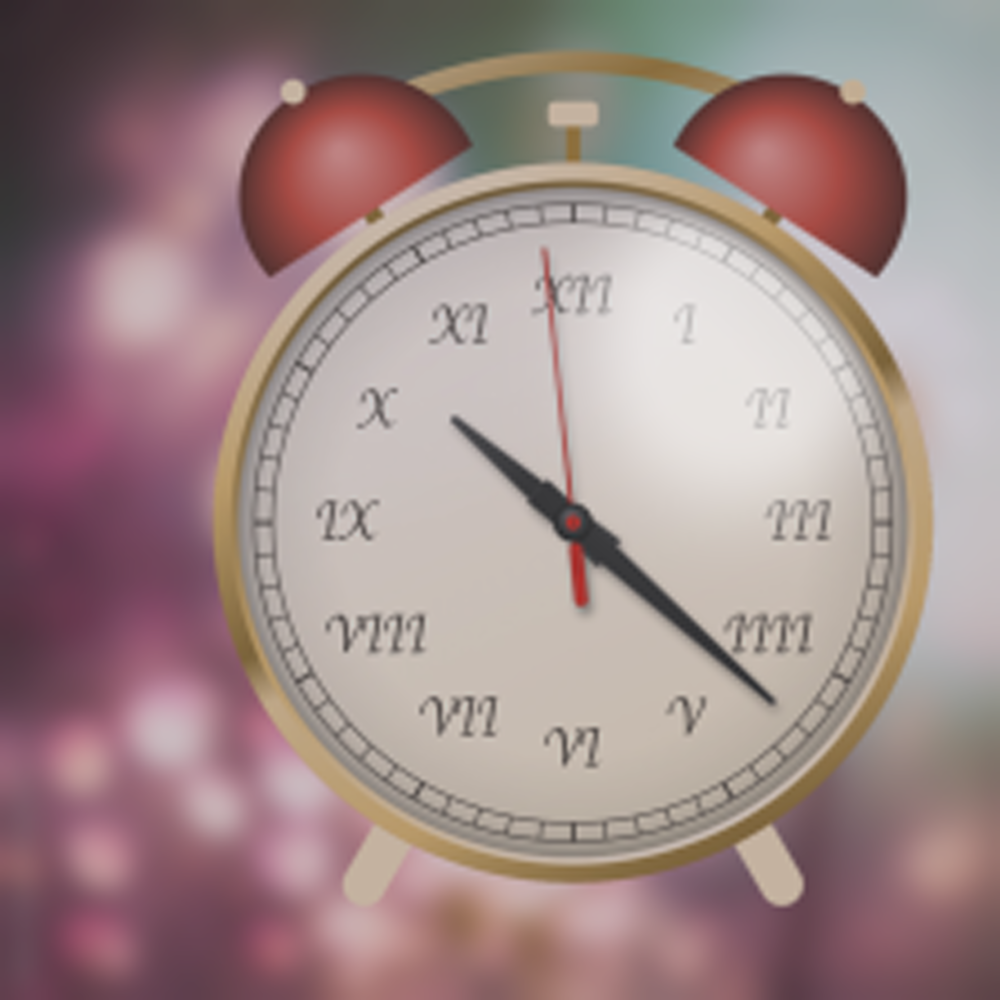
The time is 10:21:59
